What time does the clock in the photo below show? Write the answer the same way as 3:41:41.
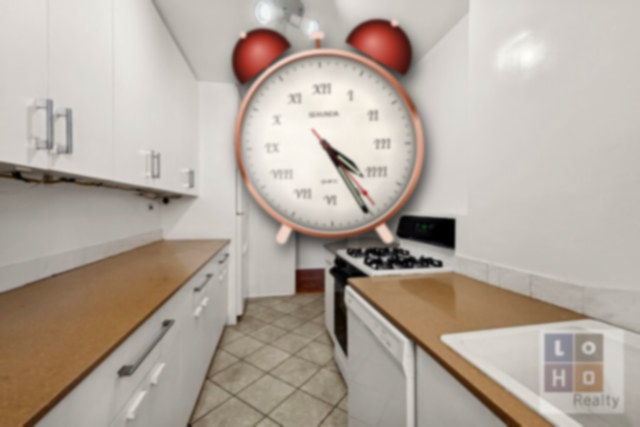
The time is 4:25:24
